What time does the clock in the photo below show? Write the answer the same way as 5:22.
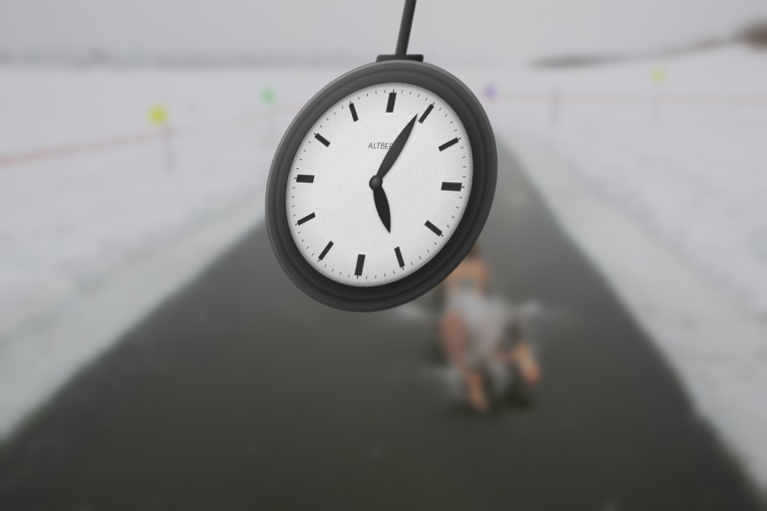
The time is 5:04
